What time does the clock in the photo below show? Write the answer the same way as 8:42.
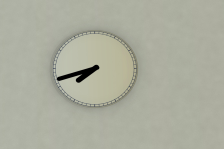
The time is 7:42
